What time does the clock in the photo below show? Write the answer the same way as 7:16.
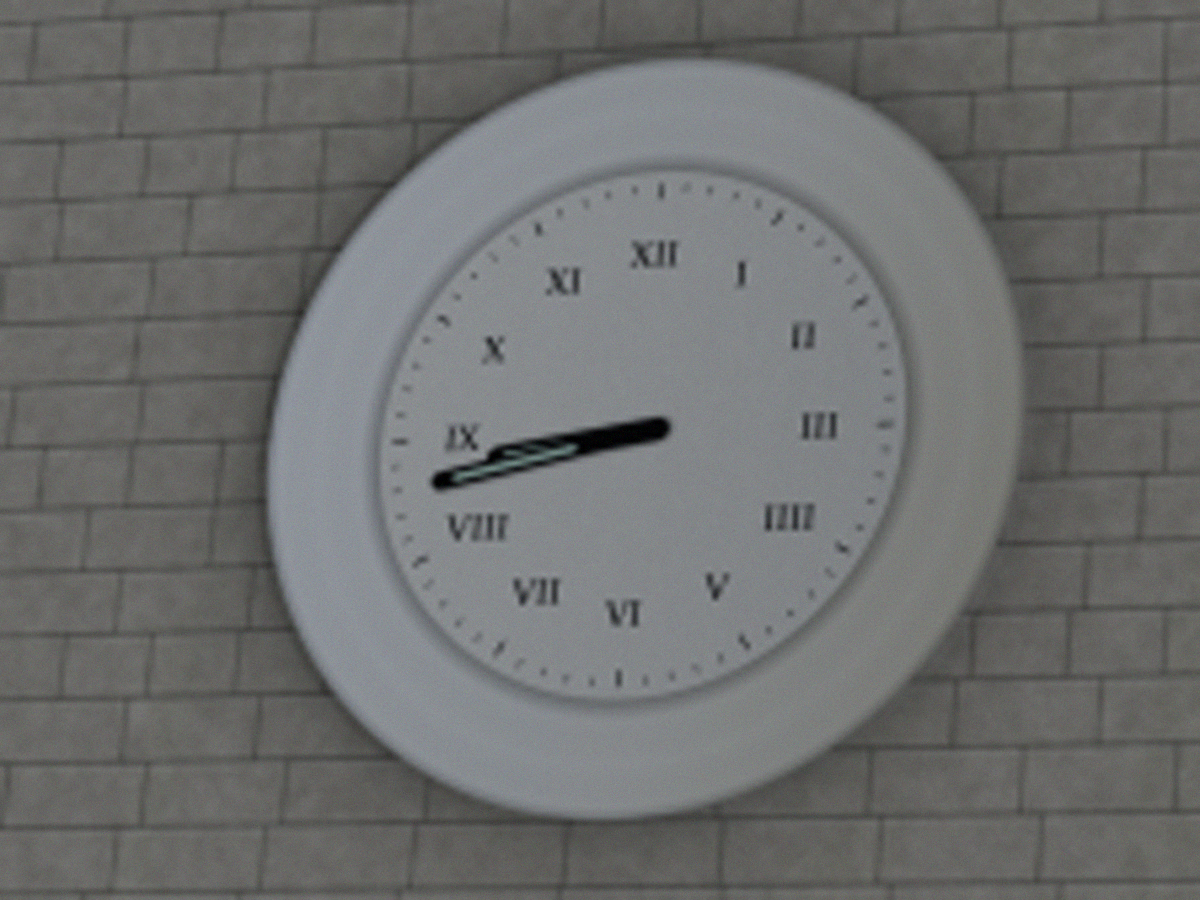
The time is 8:43
